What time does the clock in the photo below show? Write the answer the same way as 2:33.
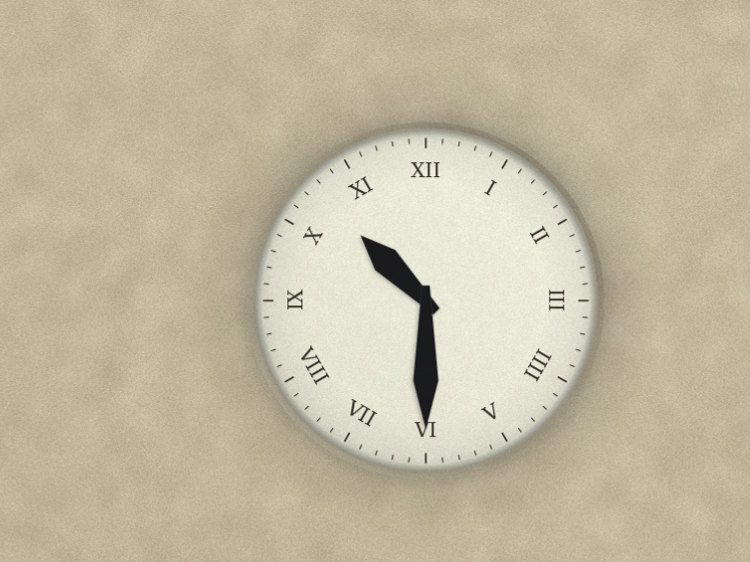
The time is 10:30
